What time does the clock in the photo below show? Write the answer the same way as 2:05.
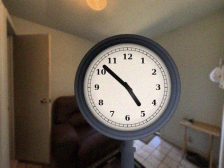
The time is 4:52
